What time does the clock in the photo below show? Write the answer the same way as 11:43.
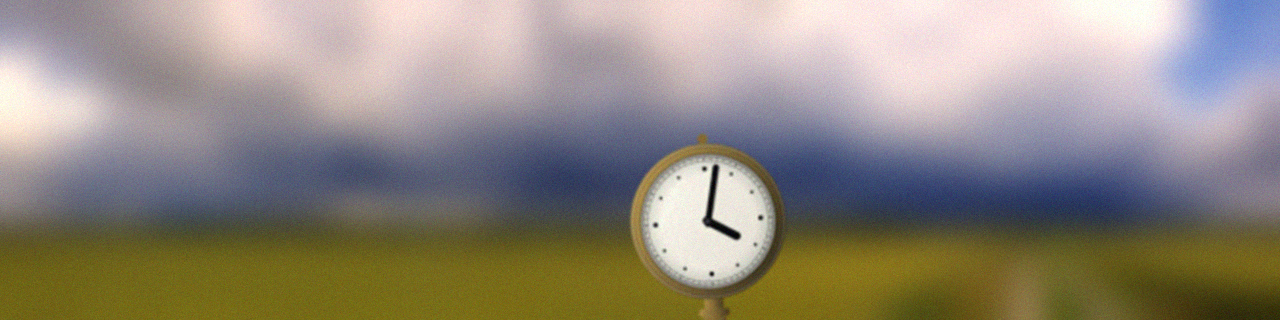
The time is 4:02
